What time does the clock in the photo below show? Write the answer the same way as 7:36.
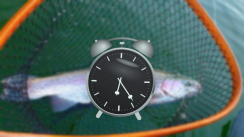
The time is 6:24
